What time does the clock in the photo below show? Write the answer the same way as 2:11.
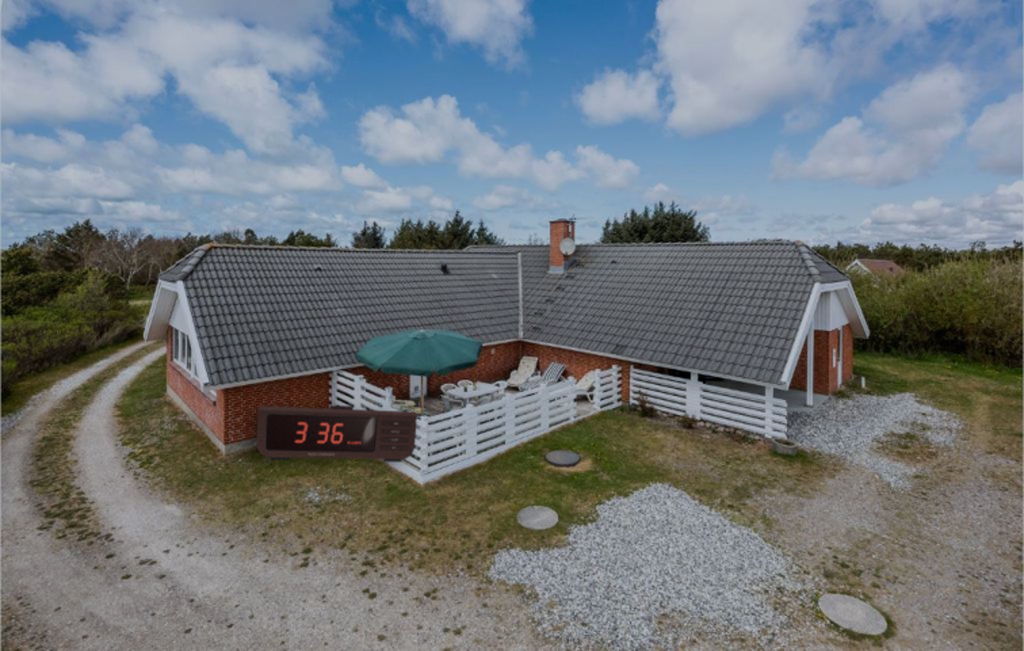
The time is 3:36
